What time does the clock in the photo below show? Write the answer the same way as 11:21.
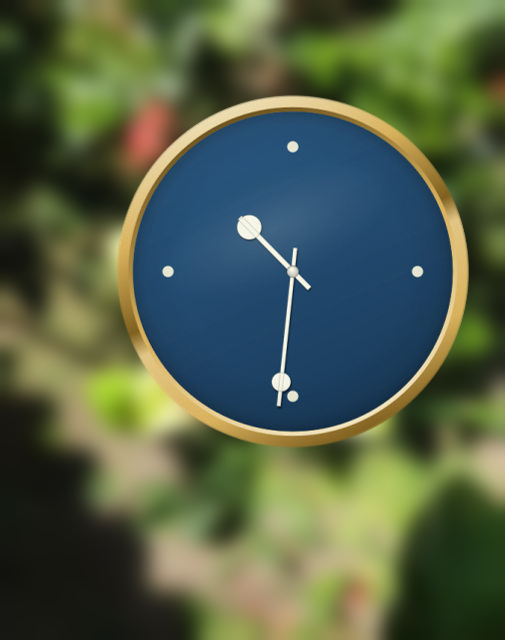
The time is 10:31
